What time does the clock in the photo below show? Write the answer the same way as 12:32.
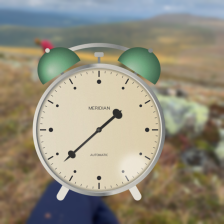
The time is 1:38
